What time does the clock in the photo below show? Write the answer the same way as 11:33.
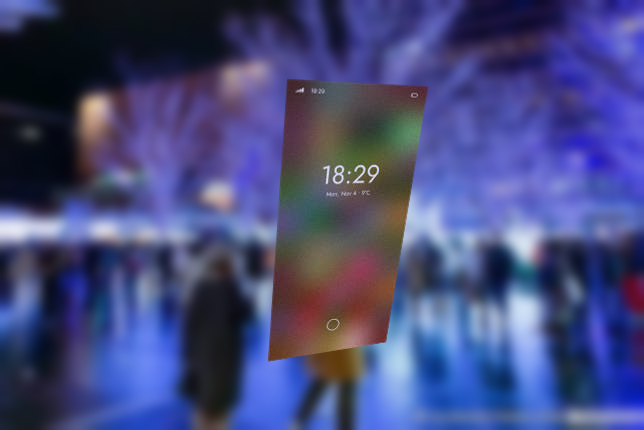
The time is 18:29
